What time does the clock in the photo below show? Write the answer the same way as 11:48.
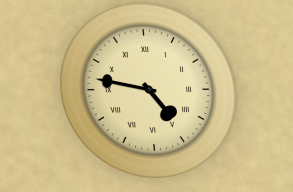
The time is 4:47
